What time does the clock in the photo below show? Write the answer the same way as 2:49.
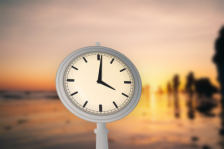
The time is 4:01
